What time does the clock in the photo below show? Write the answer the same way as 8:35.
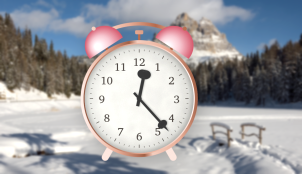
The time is 12:23
